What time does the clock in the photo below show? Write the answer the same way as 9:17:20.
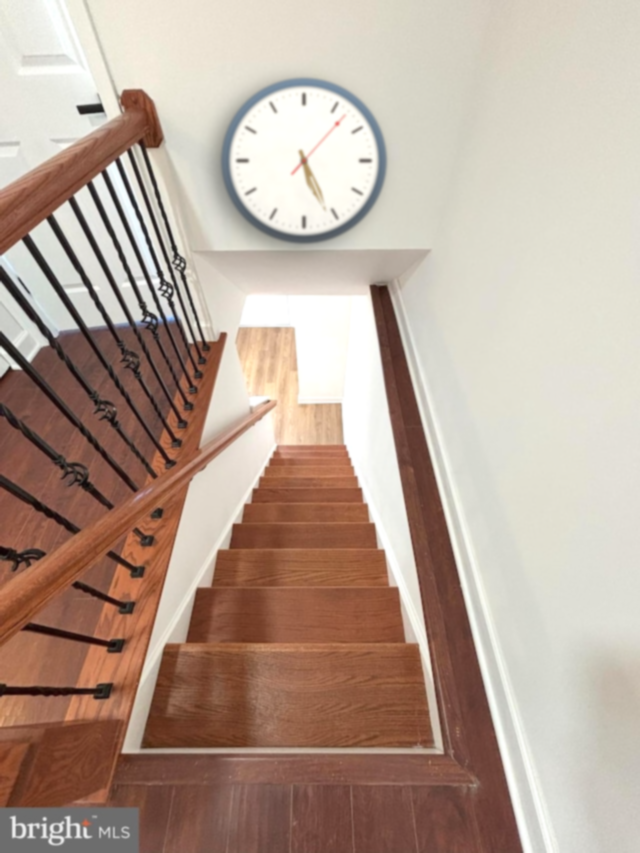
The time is 5:26:07
